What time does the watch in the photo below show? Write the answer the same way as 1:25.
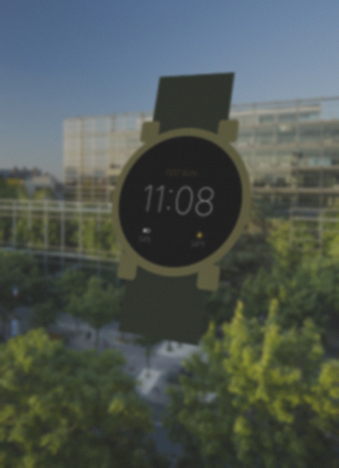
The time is 11:08
